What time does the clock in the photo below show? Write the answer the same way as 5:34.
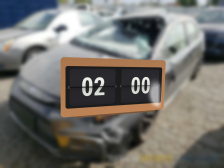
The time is 2:00
